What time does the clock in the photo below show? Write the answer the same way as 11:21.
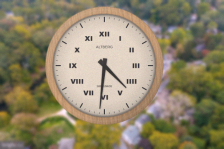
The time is 4:31
